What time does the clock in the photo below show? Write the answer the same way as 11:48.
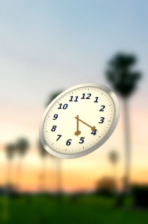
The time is 5:19
